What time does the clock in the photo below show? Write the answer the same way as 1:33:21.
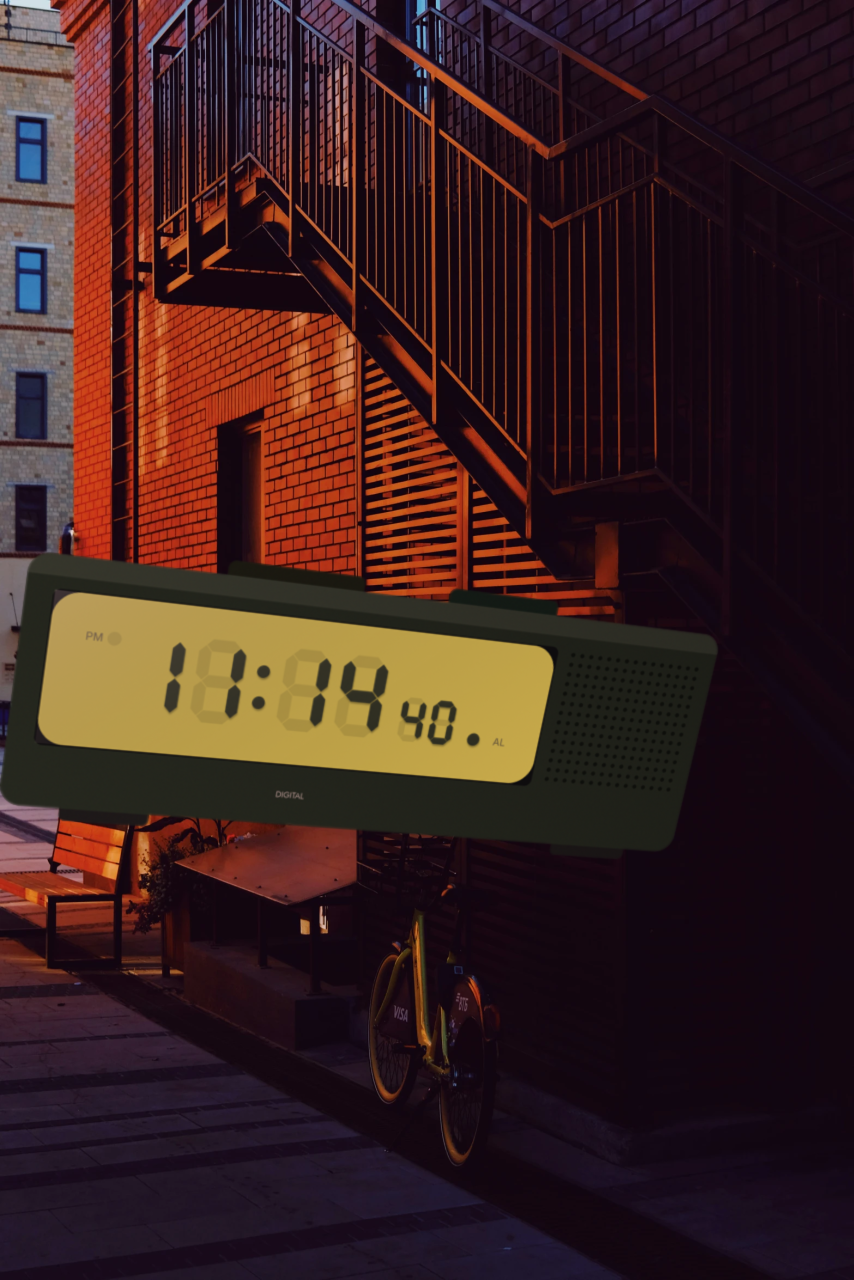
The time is 11:14:40
